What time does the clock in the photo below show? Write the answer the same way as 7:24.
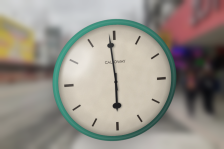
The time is 5:59
